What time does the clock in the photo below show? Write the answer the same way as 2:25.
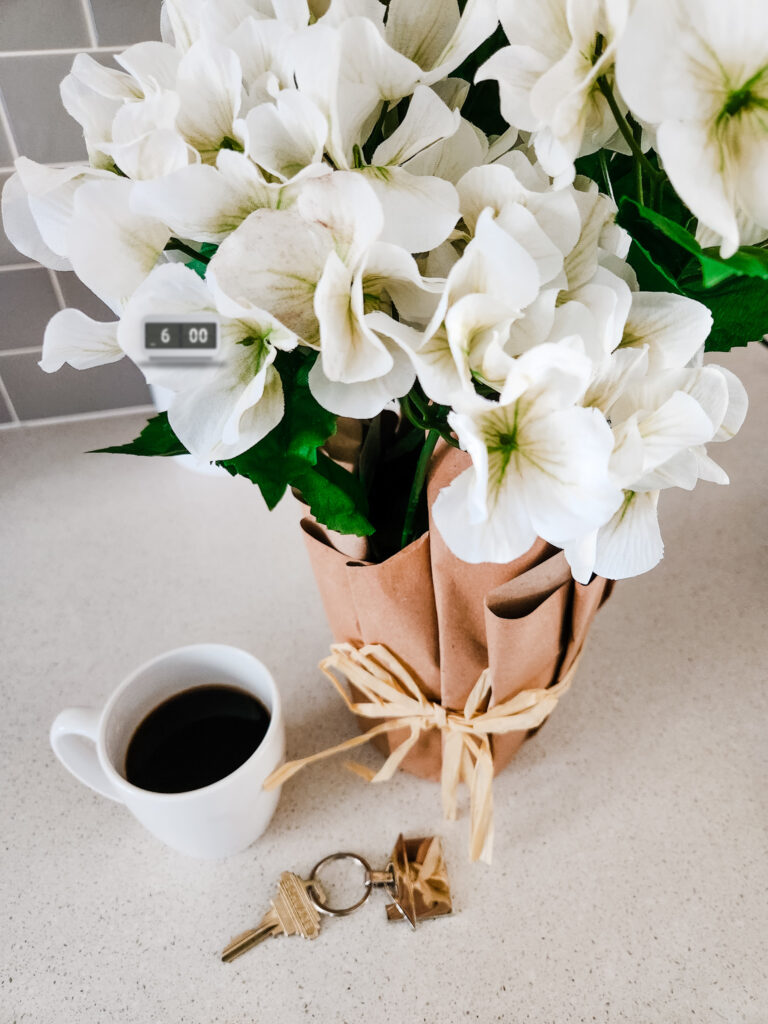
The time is 6:00
